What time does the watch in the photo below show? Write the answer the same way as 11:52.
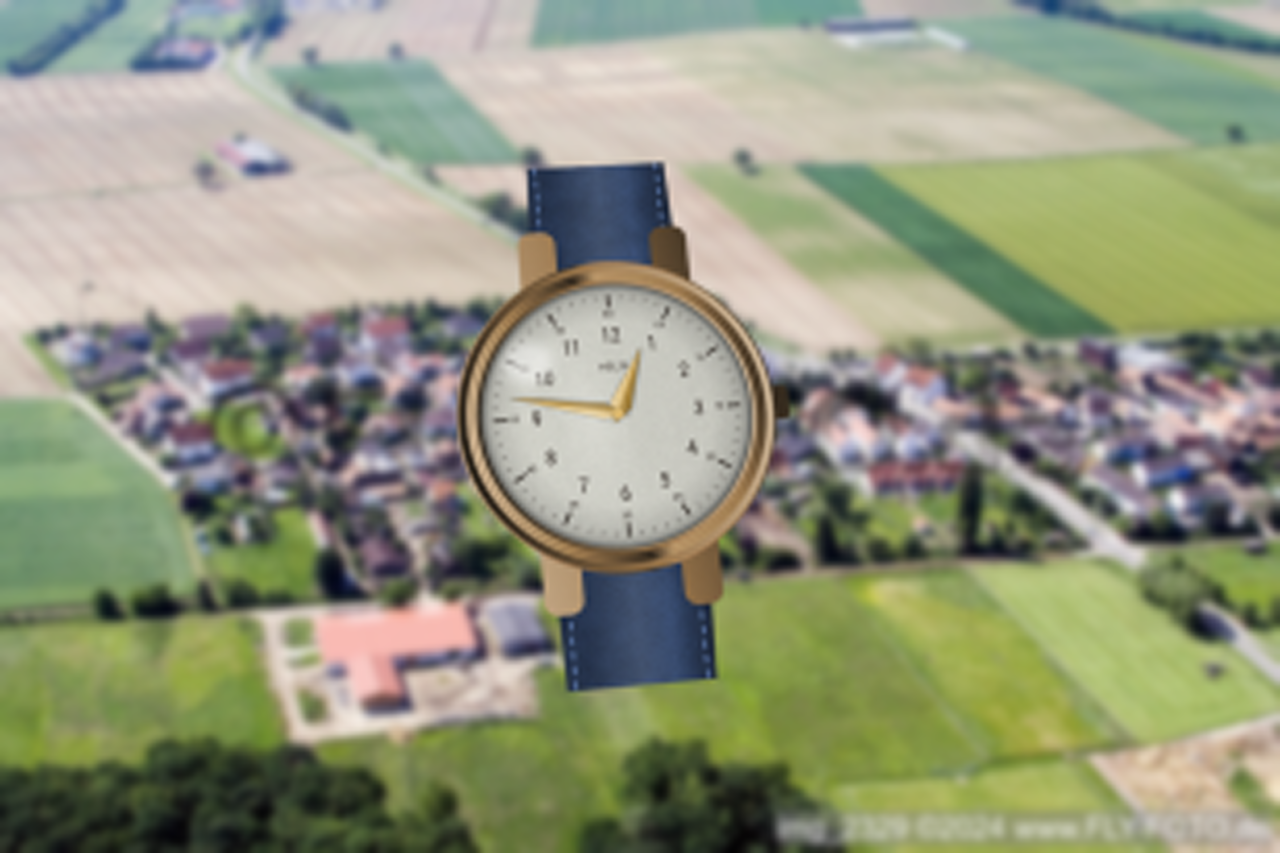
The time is 12:47
